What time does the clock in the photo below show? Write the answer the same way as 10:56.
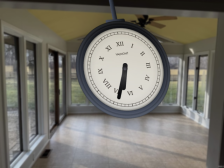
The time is 6:34
